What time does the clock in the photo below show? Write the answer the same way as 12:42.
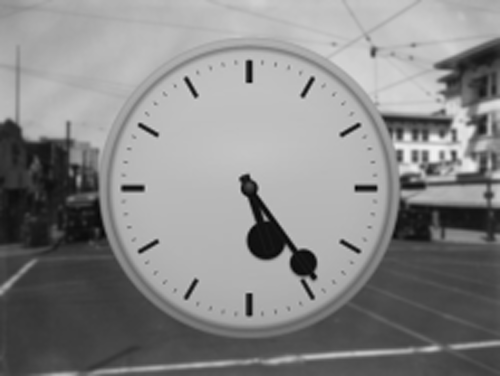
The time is 5:24
